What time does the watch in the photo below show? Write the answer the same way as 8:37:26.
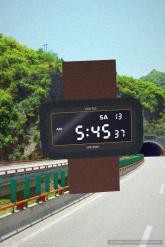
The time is 5:45:37
